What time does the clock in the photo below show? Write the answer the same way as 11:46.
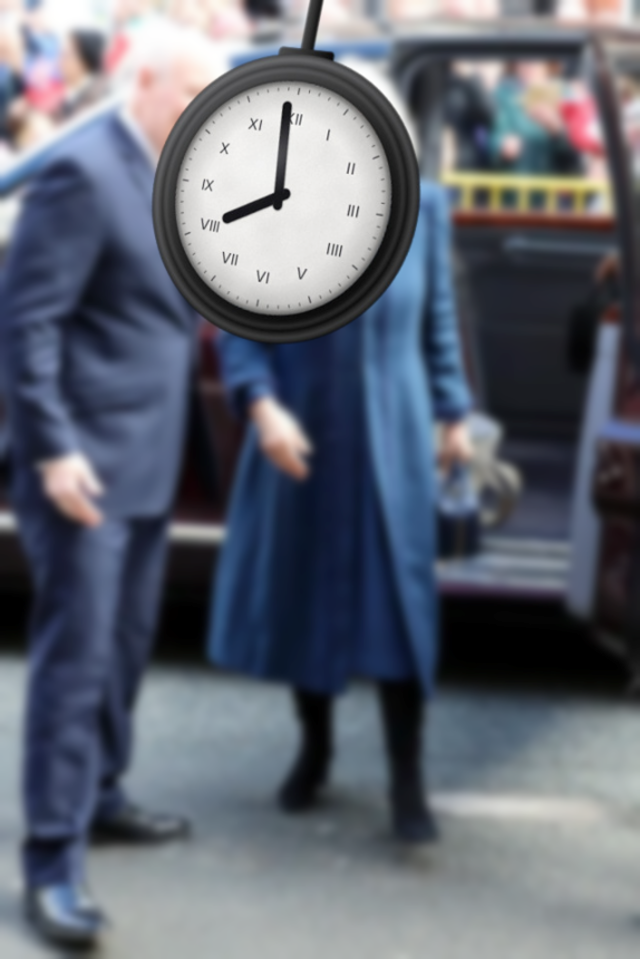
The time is 7:59
